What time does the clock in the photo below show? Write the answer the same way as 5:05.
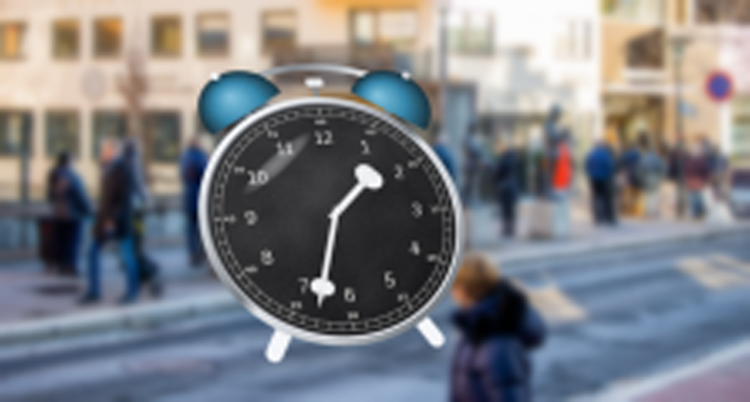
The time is 1:33
